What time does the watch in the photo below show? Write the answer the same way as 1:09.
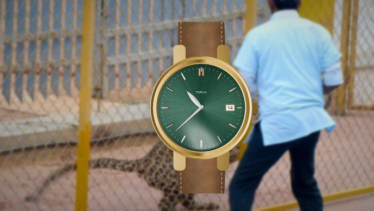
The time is 10:38
